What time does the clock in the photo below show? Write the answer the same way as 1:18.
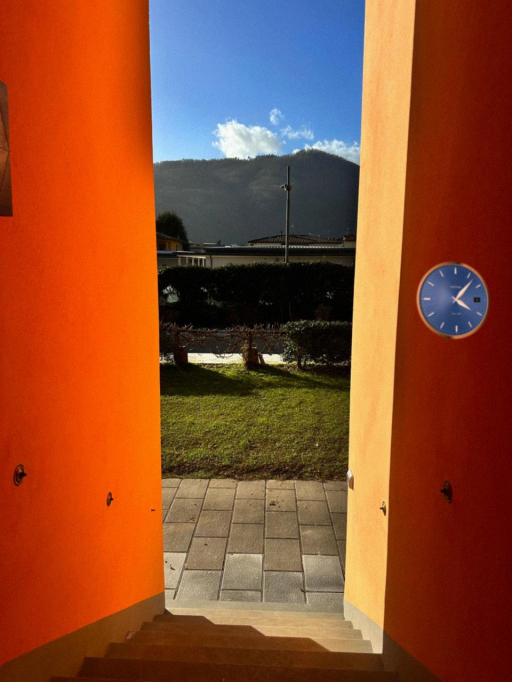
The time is 4:07
